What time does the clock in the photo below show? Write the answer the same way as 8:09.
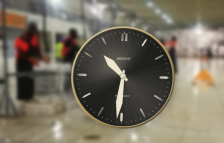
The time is 10:31
